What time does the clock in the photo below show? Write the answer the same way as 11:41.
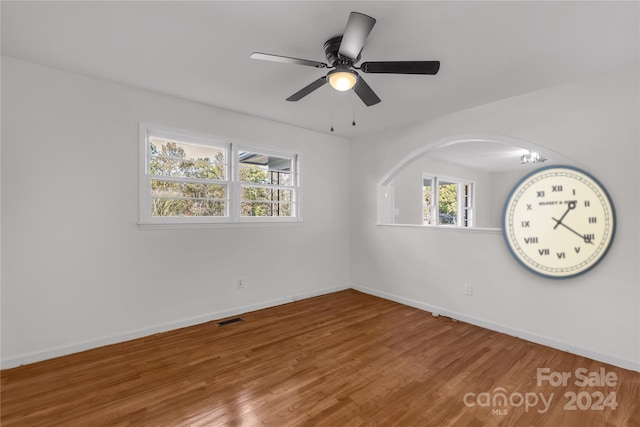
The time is 1:21
